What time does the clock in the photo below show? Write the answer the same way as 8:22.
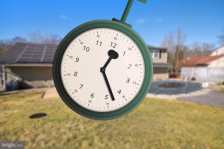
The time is 12:23
